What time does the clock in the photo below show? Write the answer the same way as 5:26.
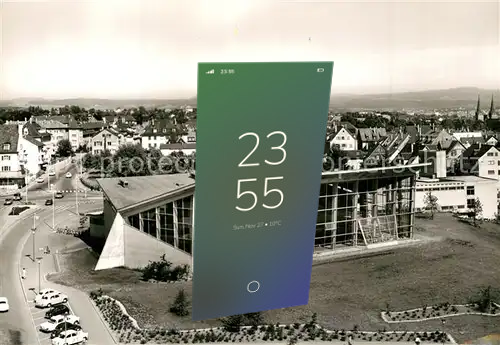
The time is 23:55
